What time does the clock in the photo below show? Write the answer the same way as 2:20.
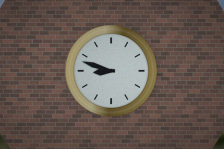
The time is 8:48
